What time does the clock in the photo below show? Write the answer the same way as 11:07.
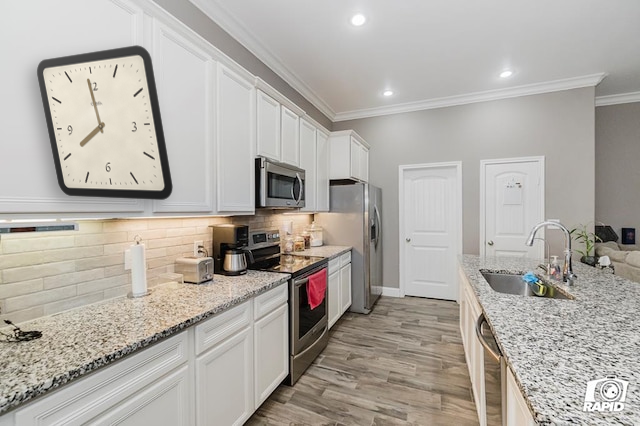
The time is 7:59
